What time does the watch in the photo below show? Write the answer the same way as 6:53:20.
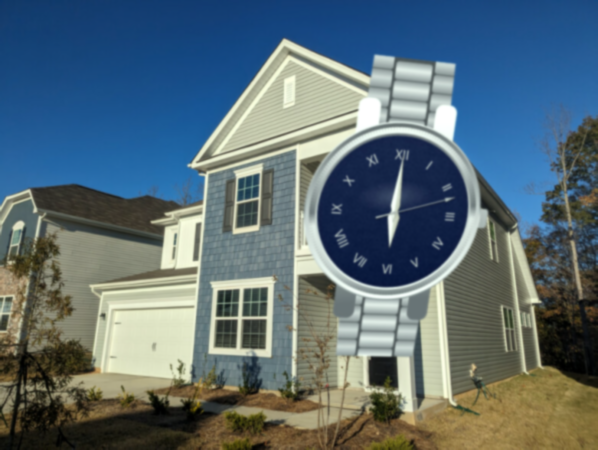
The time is 6:00:12
